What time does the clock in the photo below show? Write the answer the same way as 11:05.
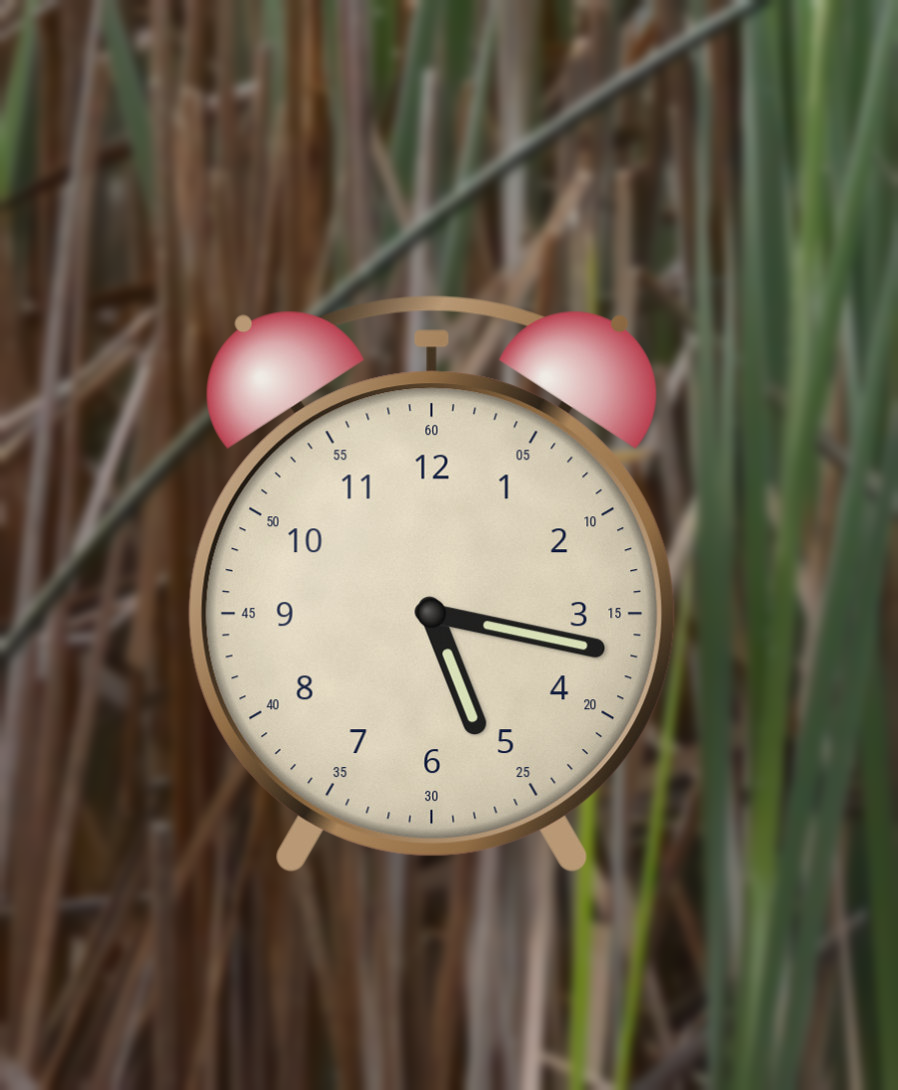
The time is 5:17
